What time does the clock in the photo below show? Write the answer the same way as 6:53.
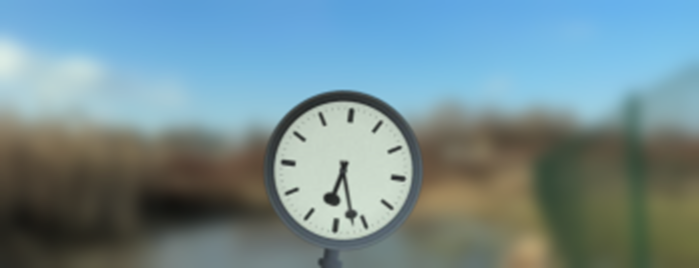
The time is 6:27
